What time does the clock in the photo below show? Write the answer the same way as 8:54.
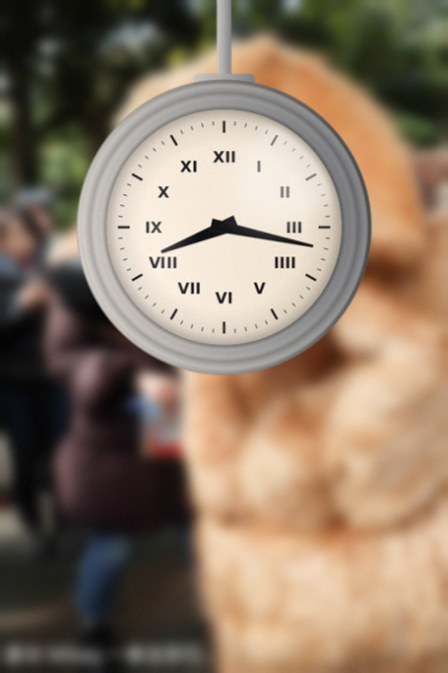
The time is 8:17
